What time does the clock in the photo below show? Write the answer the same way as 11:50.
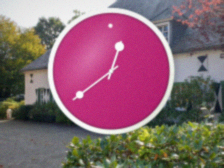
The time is 12:39
